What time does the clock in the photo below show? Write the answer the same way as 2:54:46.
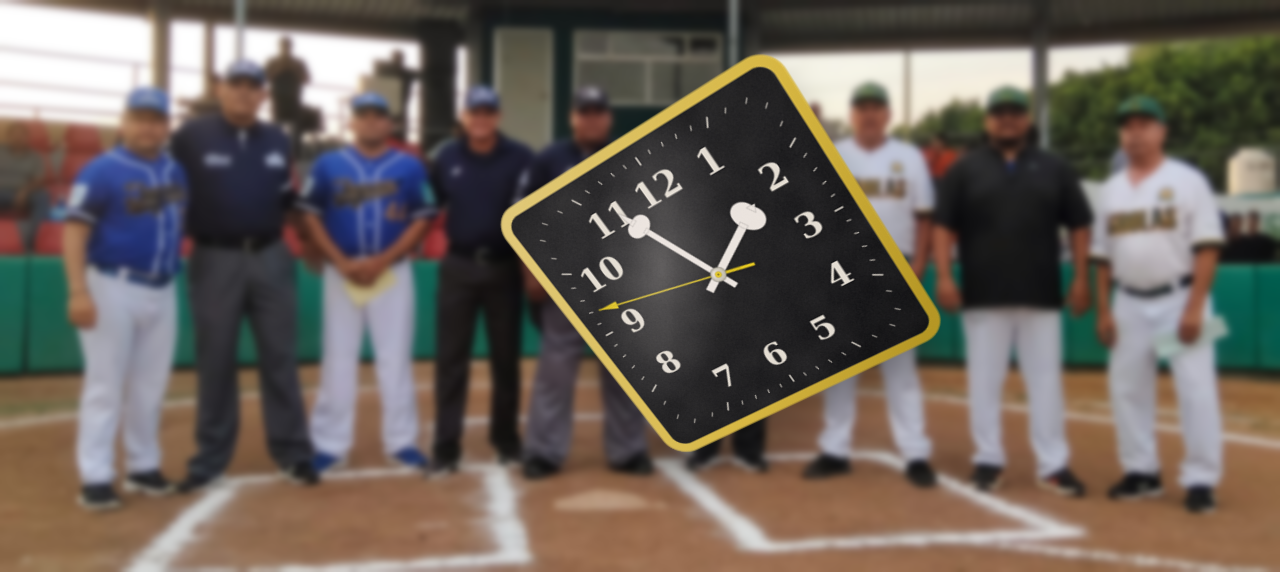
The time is 1:55:47
